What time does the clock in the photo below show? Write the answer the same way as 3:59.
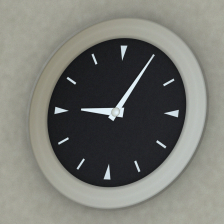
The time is 9:05
